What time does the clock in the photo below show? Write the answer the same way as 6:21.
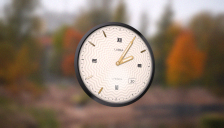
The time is 2:05
